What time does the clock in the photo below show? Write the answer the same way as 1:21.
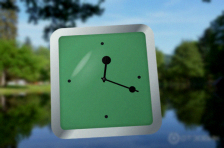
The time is 12:19
